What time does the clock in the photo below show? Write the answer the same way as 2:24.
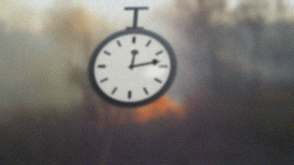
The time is 12:13
